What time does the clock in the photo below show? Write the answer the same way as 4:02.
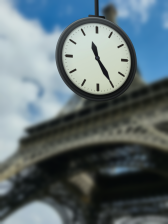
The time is 11:25
